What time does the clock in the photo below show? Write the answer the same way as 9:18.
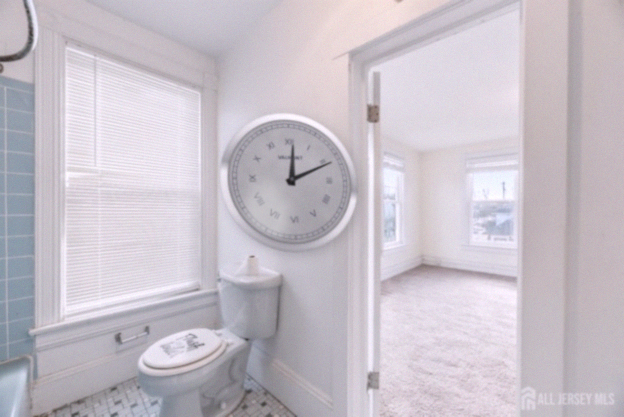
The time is 12:11
